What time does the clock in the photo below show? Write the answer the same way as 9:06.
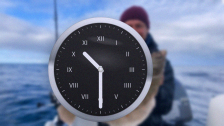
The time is 10:30
